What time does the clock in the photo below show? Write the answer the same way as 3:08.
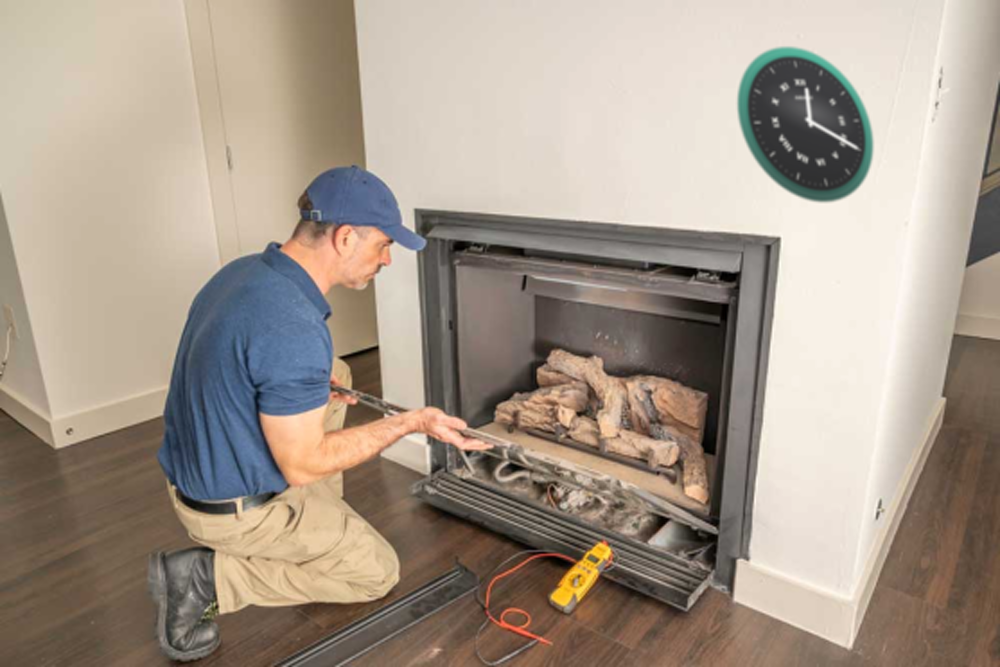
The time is 12:20
